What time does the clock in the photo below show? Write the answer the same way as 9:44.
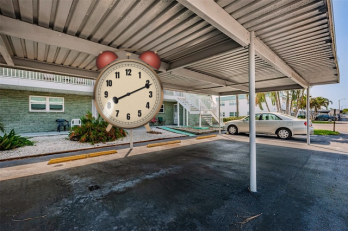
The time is 8:11
